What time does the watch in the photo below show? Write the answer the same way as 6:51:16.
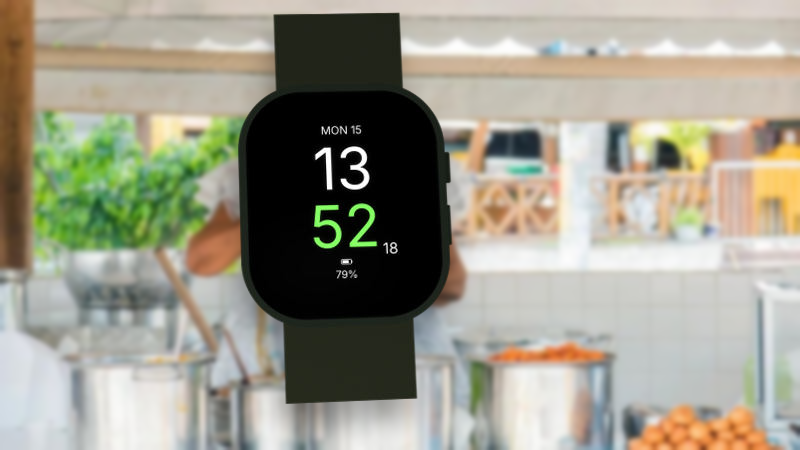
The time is 13:52:18
